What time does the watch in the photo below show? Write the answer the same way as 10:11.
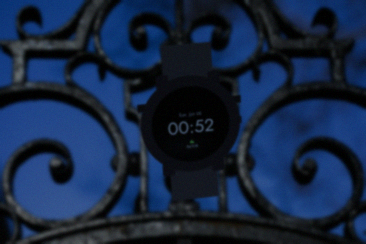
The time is 0:52
